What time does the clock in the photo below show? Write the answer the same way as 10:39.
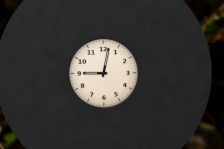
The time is 9:02
